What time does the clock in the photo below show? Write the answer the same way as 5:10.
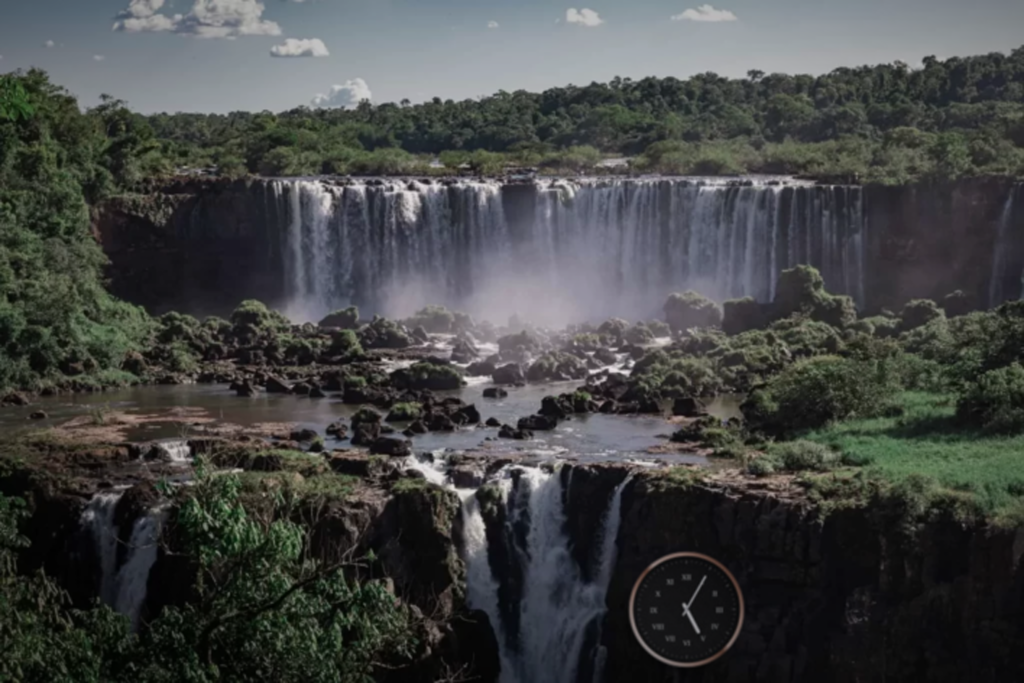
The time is 5:05
